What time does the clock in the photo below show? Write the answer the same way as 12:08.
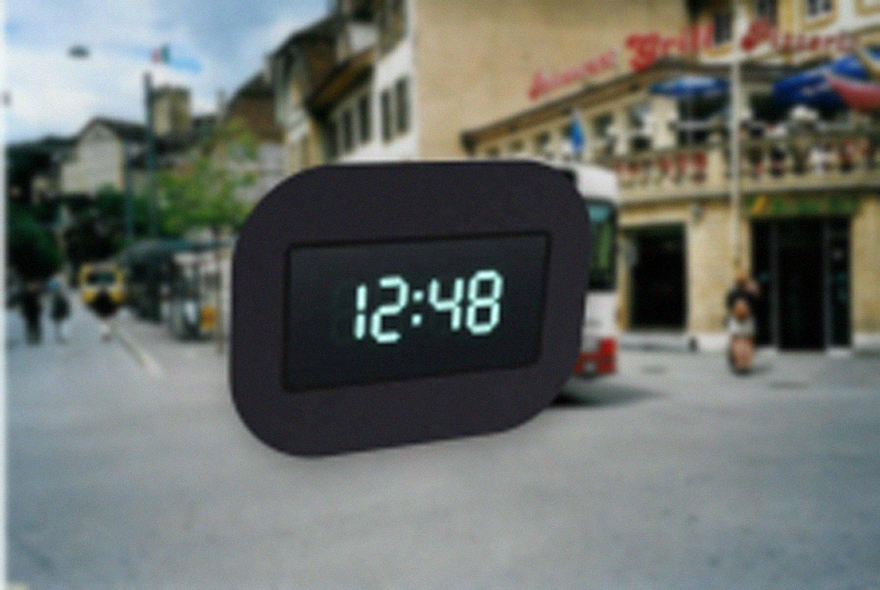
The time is 12:48
